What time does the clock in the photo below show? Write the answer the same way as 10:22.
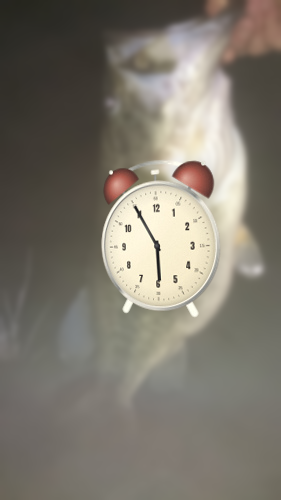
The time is 5:55
